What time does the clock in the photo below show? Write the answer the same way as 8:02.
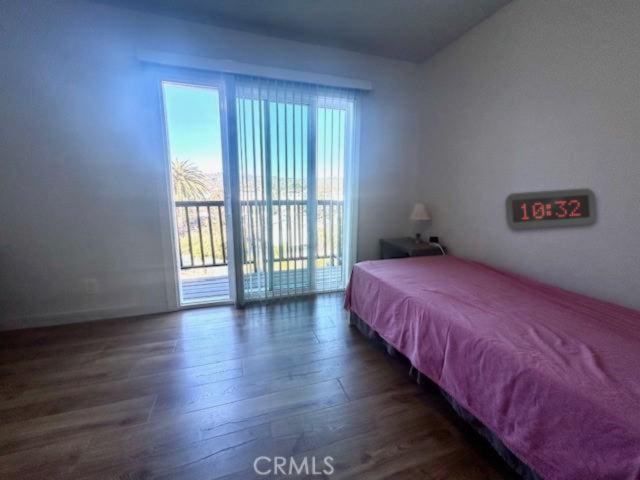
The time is 10:32
